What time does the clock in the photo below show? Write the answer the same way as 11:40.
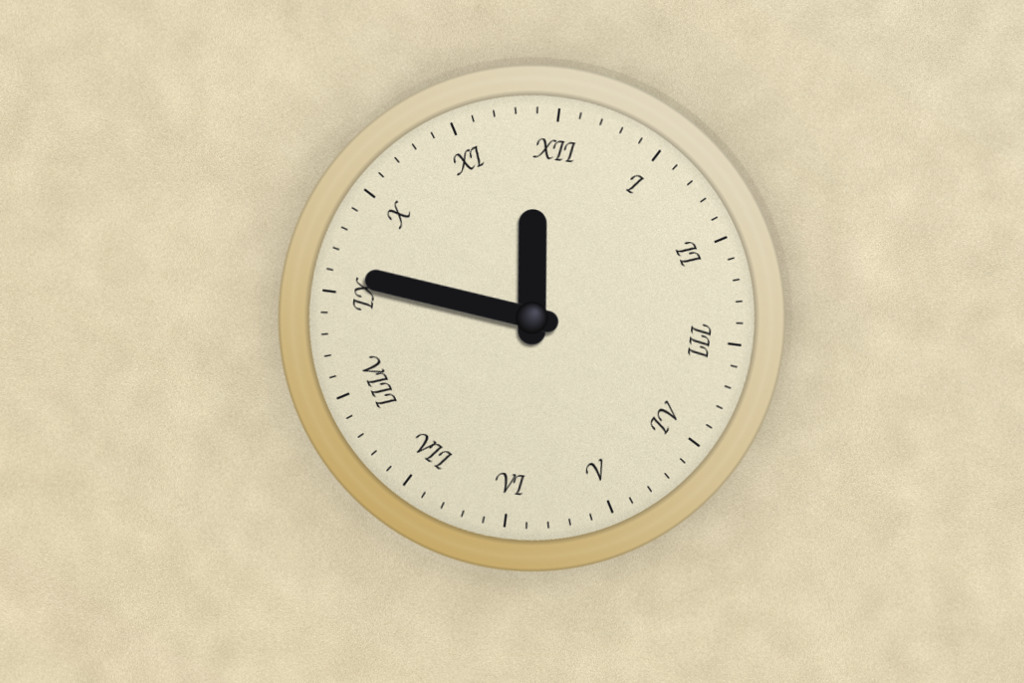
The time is 11:46
